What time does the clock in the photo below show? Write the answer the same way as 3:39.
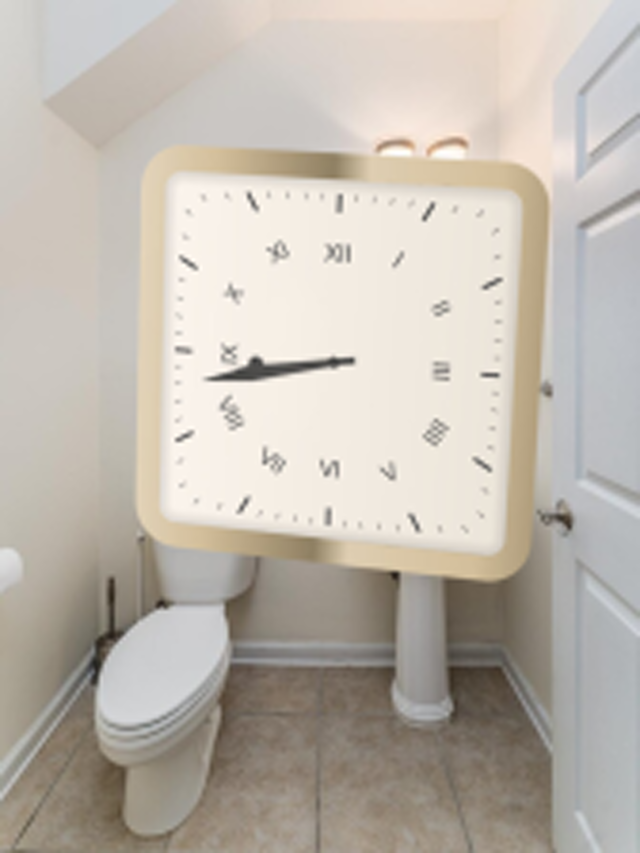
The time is 8:43
